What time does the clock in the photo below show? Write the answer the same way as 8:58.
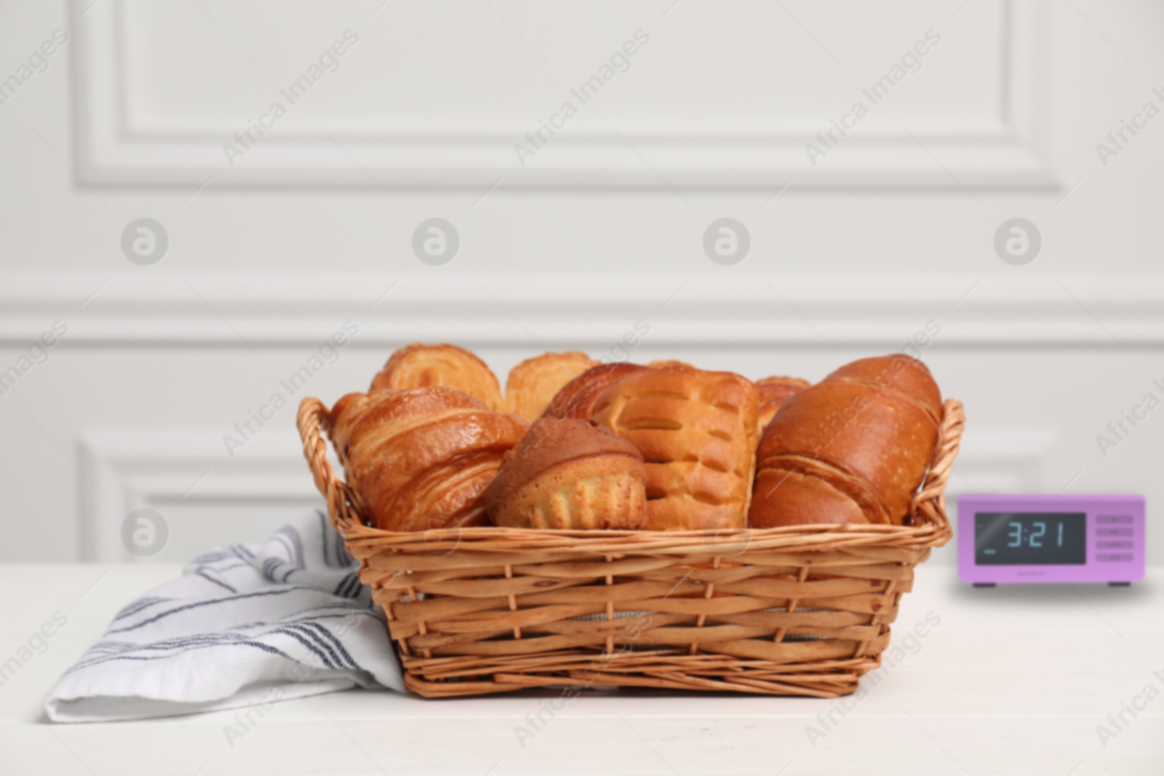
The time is 3:21
